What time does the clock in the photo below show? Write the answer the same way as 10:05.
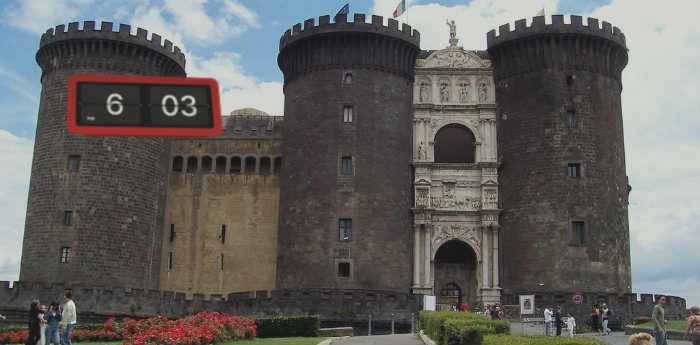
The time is 6:03
